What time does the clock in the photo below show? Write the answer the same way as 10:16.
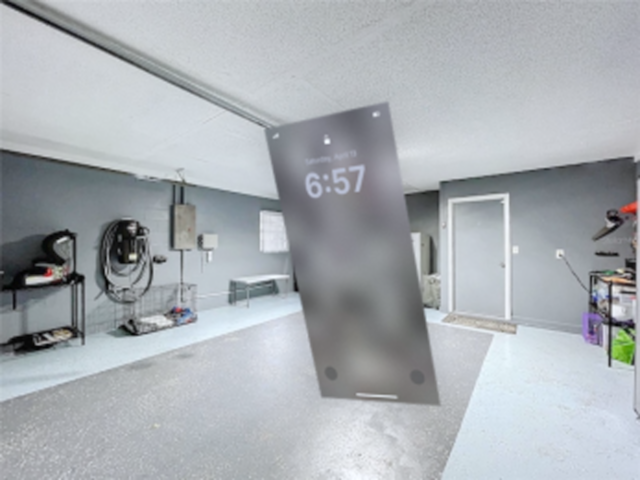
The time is 6:57
